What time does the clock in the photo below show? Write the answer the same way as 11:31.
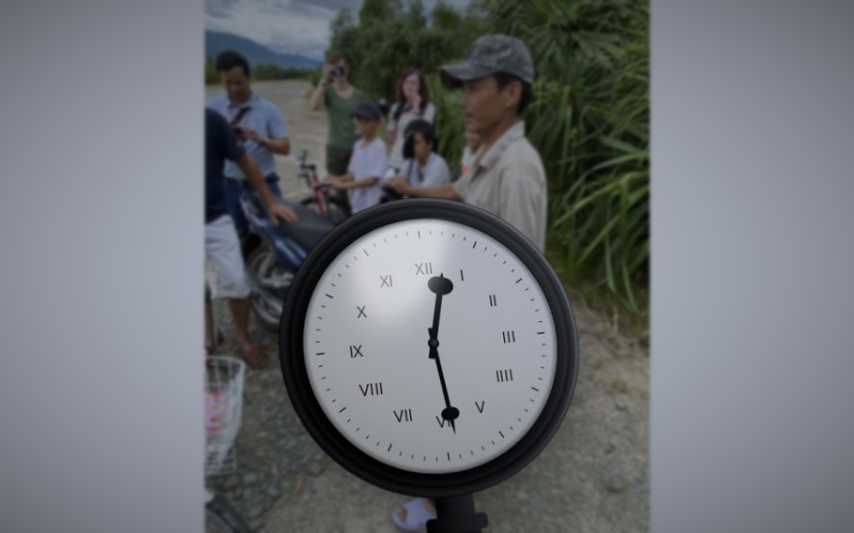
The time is 12:29
